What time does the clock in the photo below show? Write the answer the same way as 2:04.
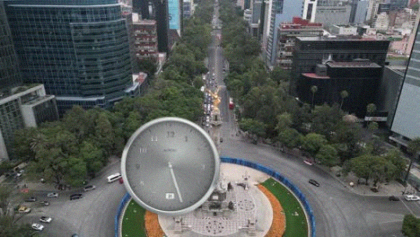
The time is 5:27
